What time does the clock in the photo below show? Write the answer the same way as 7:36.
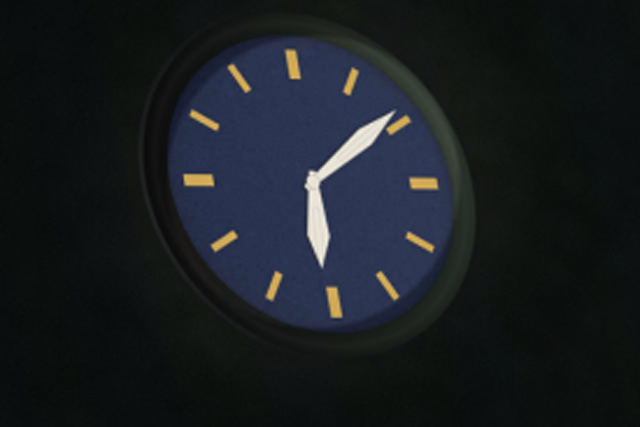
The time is 6:09
